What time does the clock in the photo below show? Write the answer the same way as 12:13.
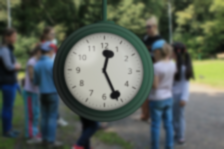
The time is 12:26
